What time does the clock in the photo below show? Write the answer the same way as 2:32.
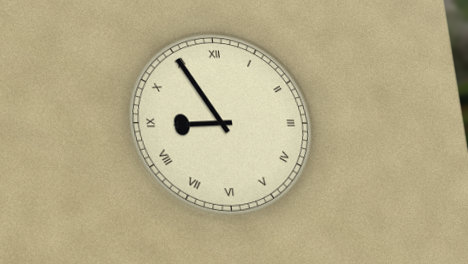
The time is 8:55
